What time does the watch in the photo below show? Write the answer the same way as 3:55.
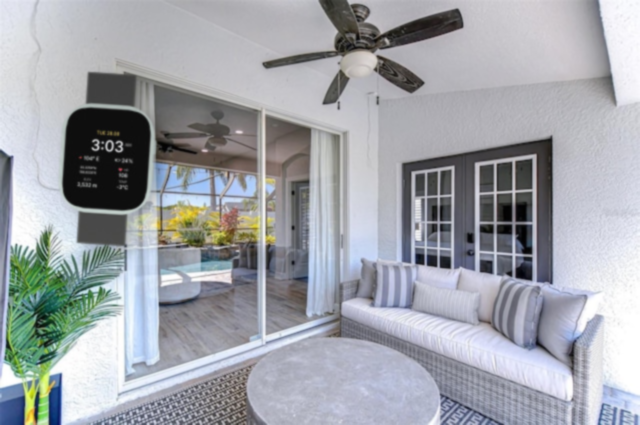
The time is 3:03
